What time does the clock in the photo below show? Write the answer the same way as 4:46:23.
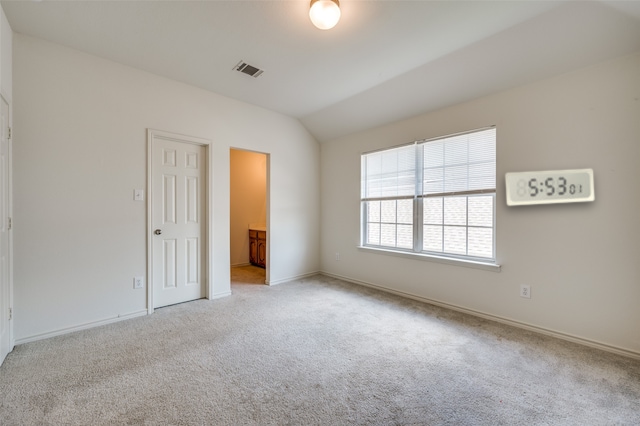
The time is 5:53:01
